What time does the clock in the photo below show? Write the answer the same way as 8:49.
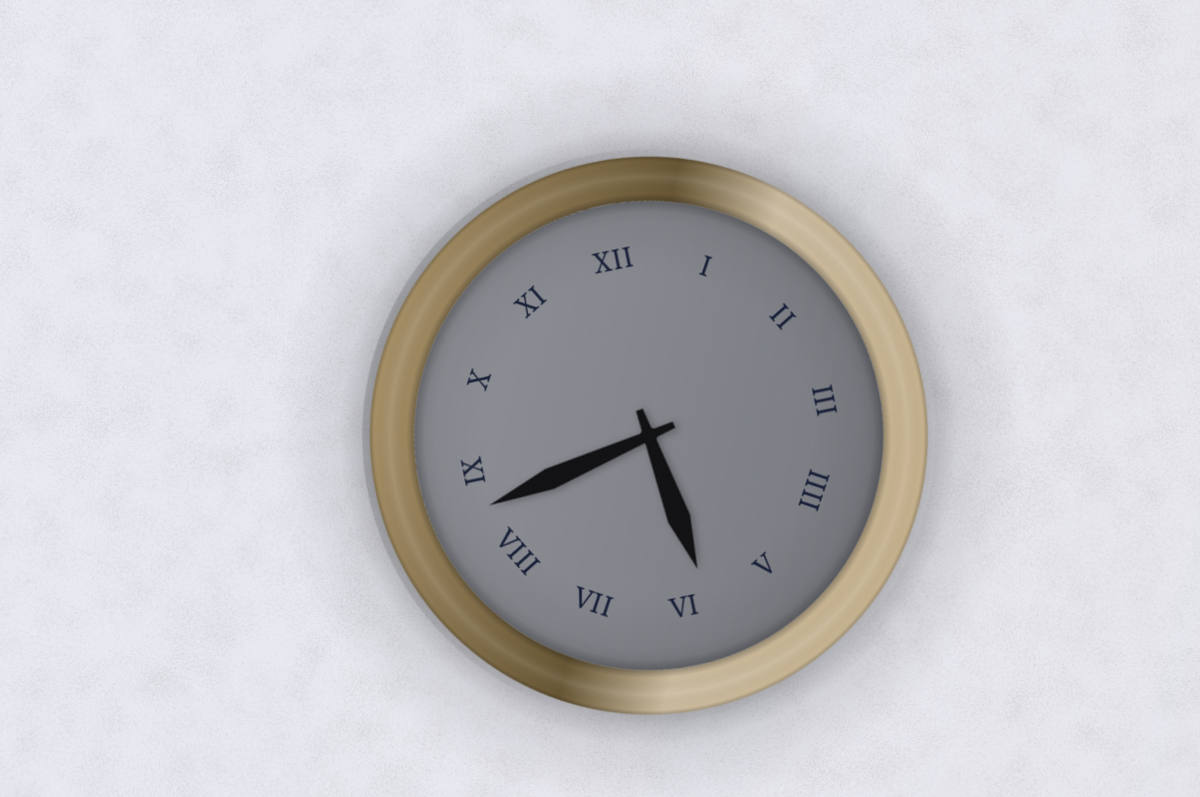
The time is 5:43
